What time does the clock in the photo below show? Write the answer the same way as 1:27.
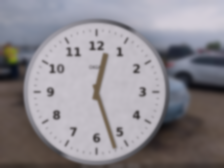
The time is 12:27
